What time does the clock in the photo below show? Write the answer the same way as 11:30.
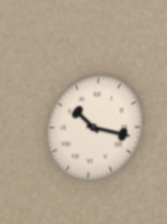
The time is 10:17
